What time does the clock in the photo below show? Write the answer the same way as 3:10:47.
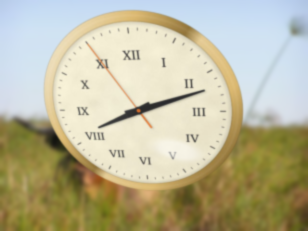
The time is 8:11:55
